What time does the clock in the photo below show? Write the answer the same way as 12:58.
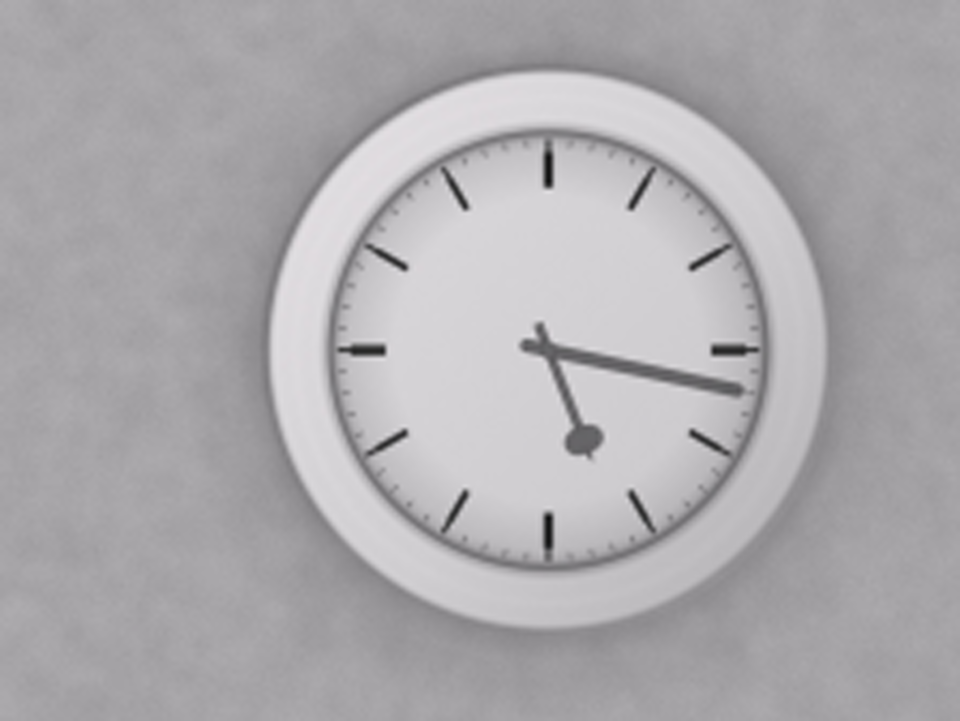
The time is 5:17
